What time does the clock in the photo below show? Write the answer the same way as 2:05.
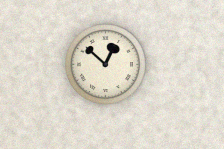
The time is 12:52
